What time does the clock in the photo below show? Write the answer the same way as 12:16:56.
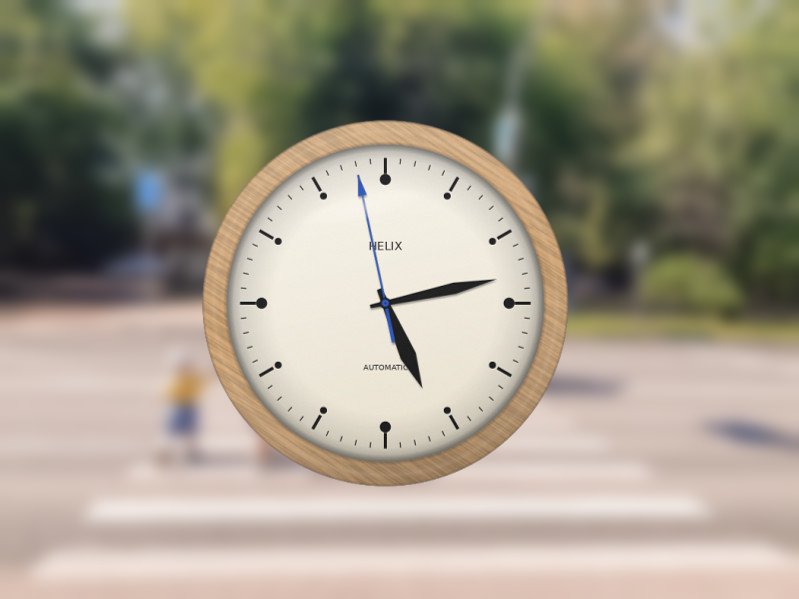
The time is 5:12:58
